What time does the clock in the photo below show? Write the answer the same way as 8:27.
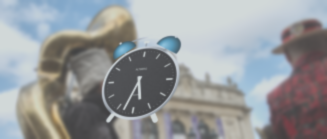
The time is 5:33
